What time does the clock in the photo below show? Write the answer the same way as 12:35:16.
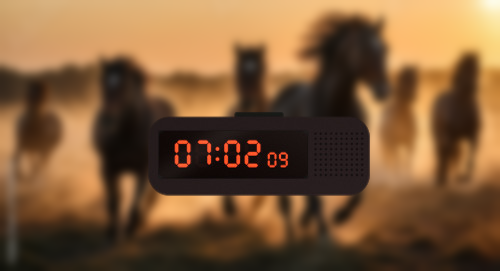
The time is 7:02:09
